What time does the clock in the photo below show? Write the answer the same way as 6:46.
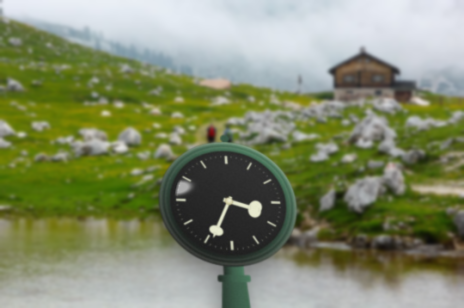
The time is 3:34
